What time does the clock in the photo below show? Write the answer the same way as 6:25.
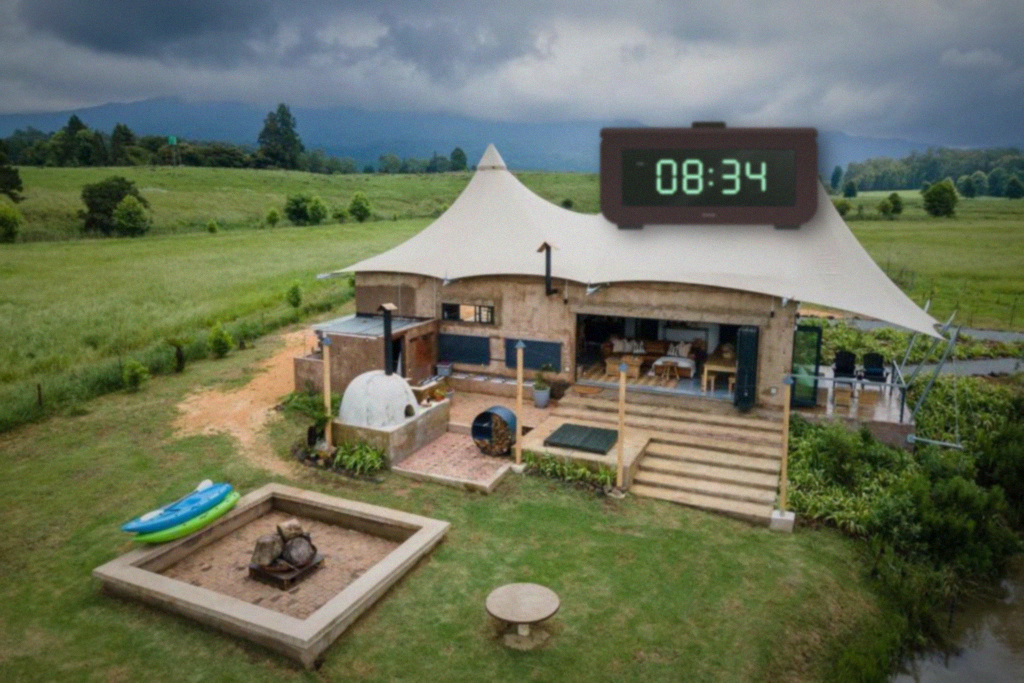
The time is 8:34
